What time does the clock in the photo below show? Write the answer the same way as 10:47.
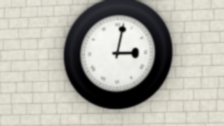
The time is 3:02
